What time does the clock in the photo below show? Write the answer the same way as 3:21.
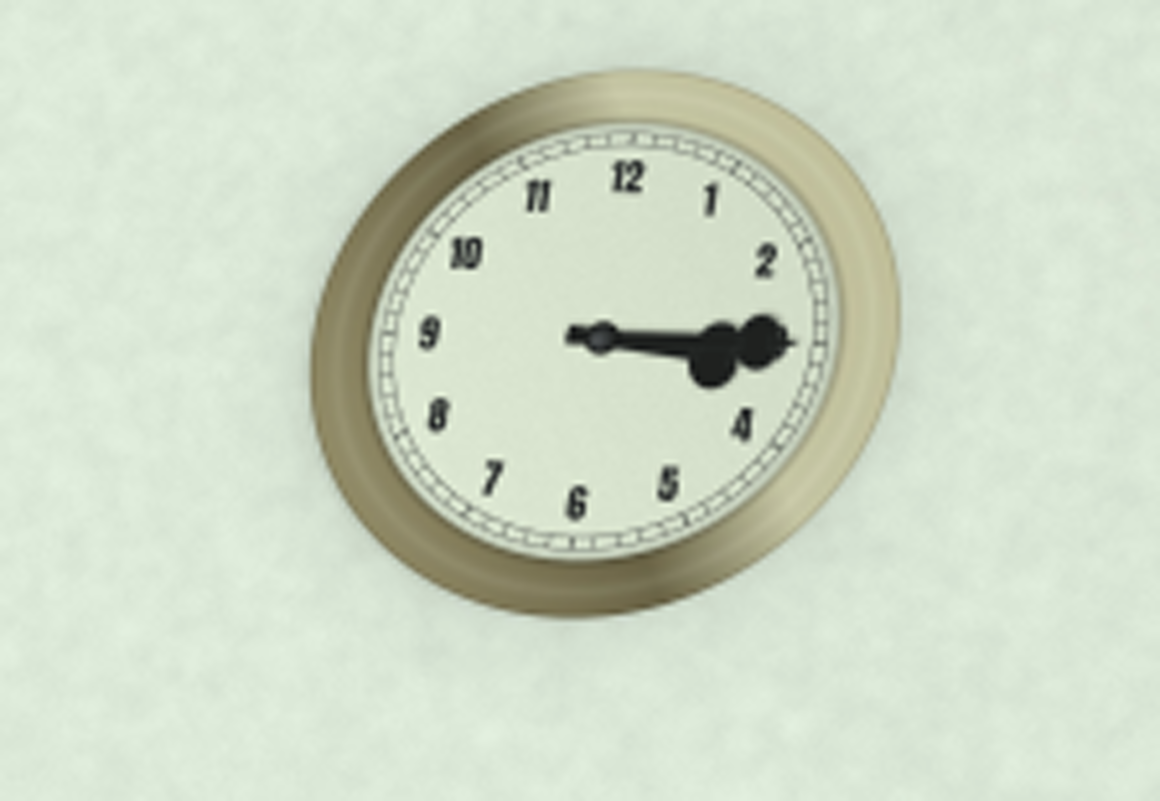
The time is 3:15
